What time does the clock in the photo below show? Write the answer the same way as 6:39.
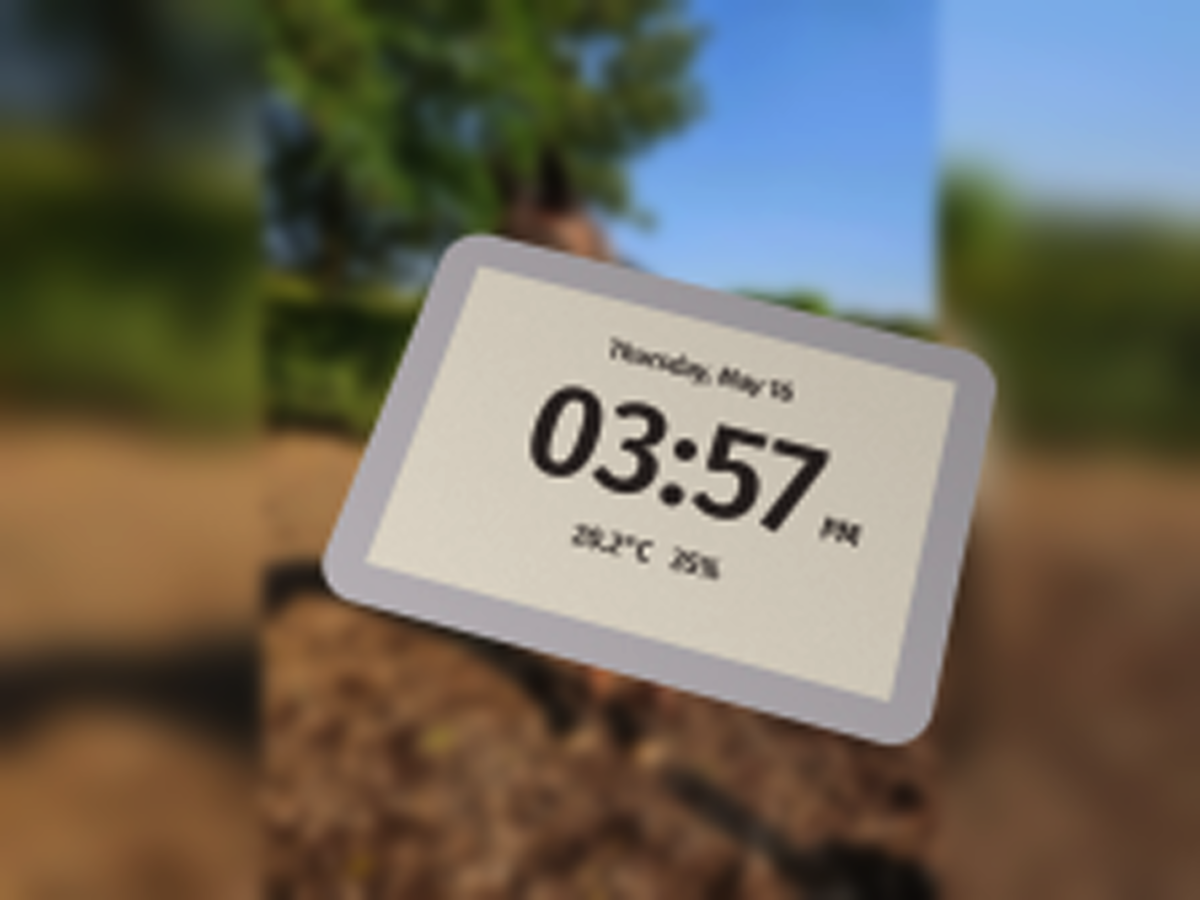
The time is 3:57
